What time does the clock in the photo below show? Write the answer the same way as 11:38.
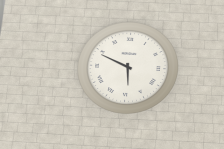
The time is 5:49
